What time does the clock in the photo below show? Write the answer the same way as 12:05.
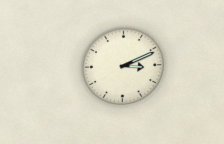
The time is 3:11
